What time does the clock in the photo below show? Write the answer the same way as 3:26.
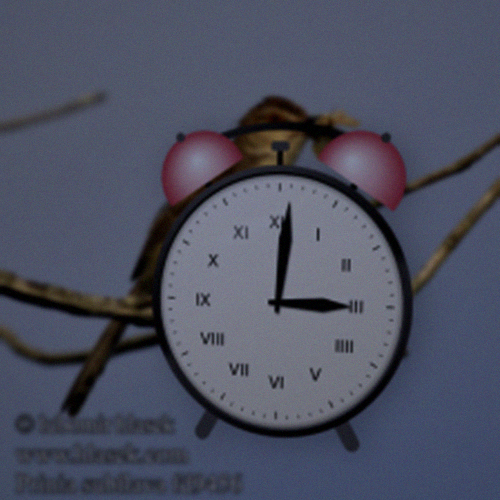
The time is 3:01
